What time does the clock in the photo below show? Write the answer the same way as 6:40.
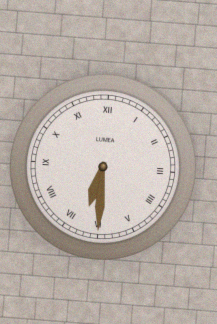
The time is 6:30
